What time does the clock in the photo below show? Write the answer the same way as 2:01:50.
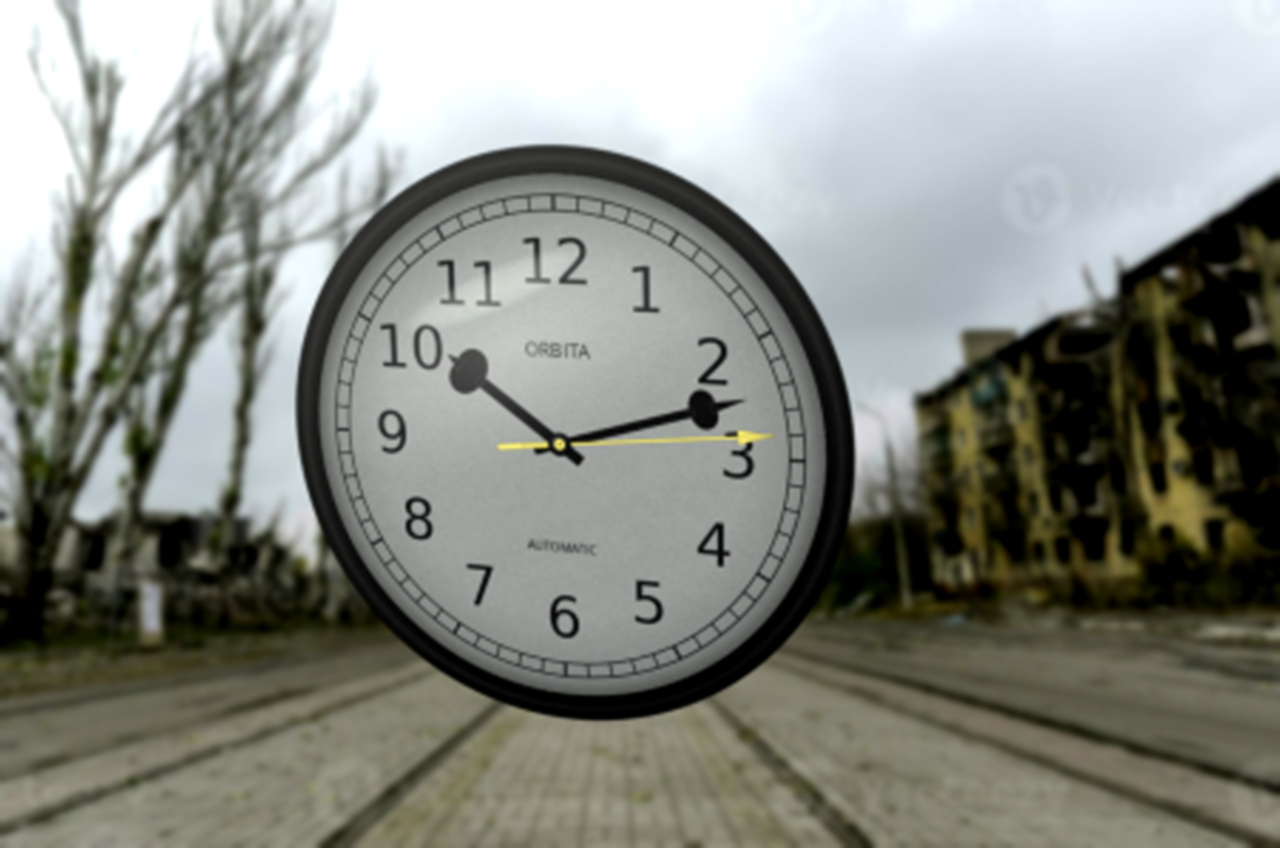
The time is 10:12:14
